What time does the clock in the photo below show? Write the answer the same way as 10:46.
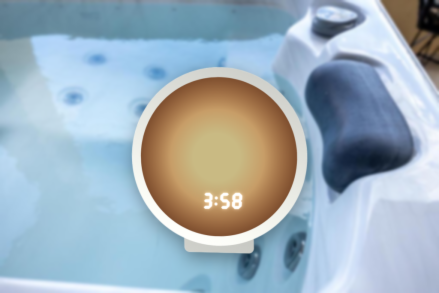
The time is 3:58
